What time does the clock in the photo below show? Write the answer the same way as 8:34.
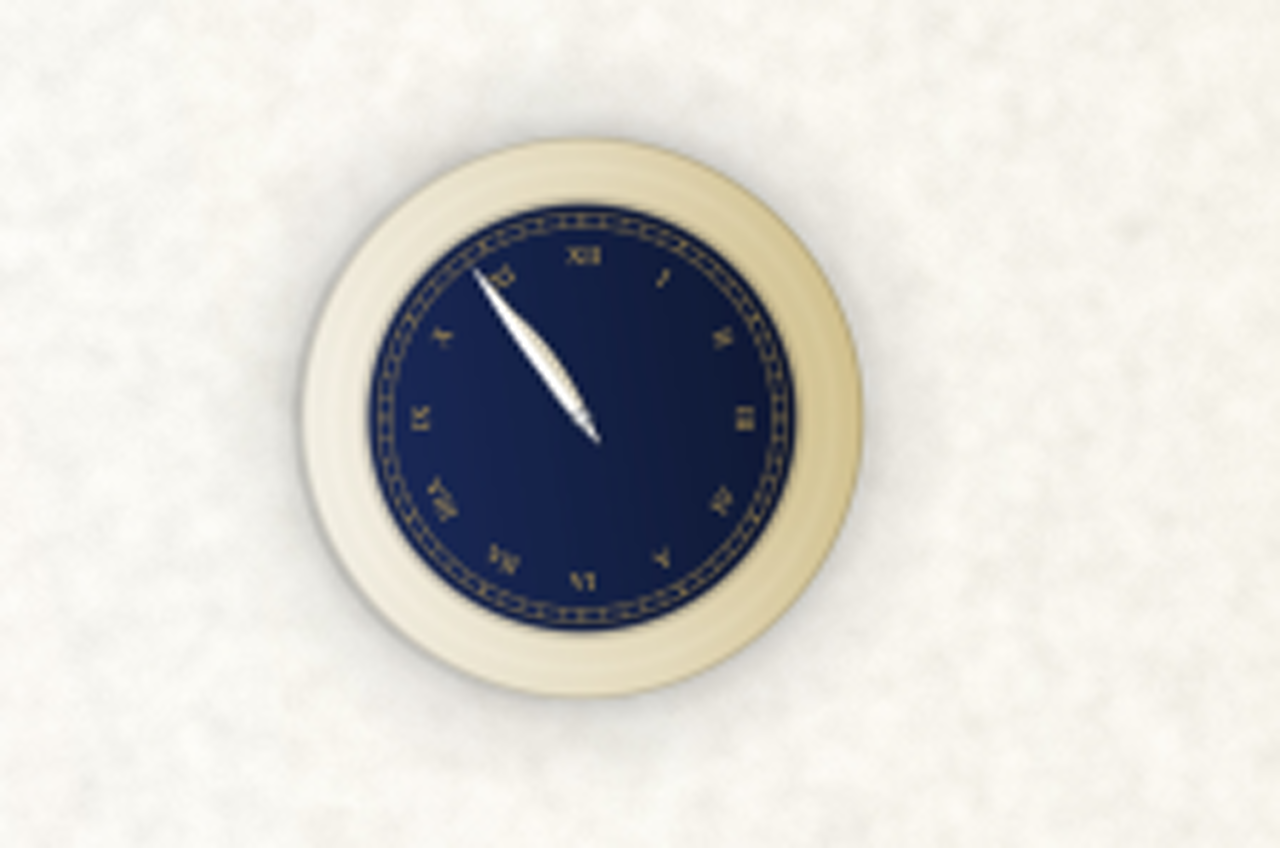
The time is 10:54
